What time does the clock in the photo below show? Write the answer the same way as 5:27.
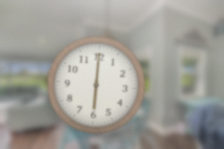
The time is 6:00
